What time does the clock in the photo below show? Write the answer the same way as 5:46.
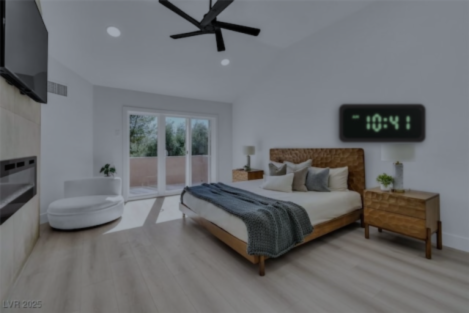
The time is 10:41
